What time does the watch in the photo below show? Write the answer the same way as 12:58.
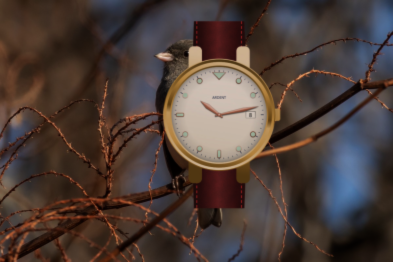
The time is 10:13
